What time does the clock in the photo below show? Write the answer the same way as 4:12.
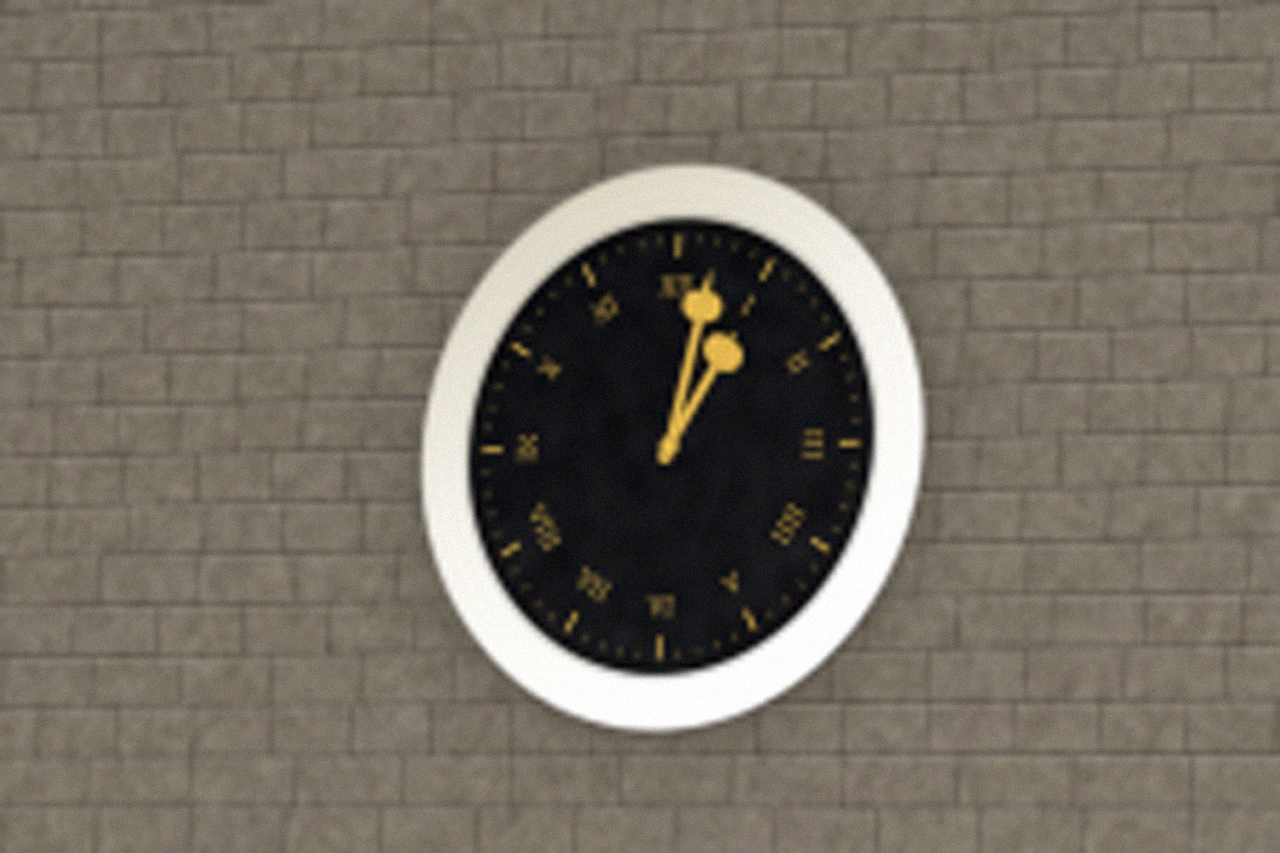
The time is 1:02
